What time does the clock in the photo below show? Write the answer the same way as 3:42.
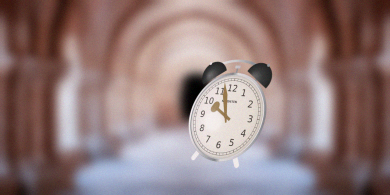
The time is 9:57
